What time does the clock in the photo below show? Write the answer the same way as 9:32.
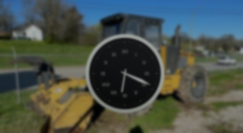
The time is 6:19
